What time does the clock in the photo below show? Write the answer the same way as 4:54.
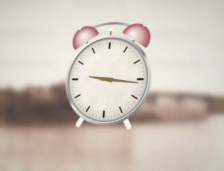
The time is 9:16
